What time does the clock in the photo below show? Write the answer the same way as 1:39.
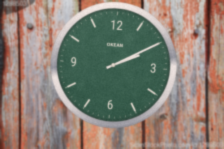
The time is 2:10
